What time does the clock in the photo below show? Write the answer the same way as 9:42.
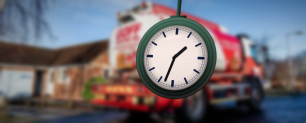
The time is 1:33
